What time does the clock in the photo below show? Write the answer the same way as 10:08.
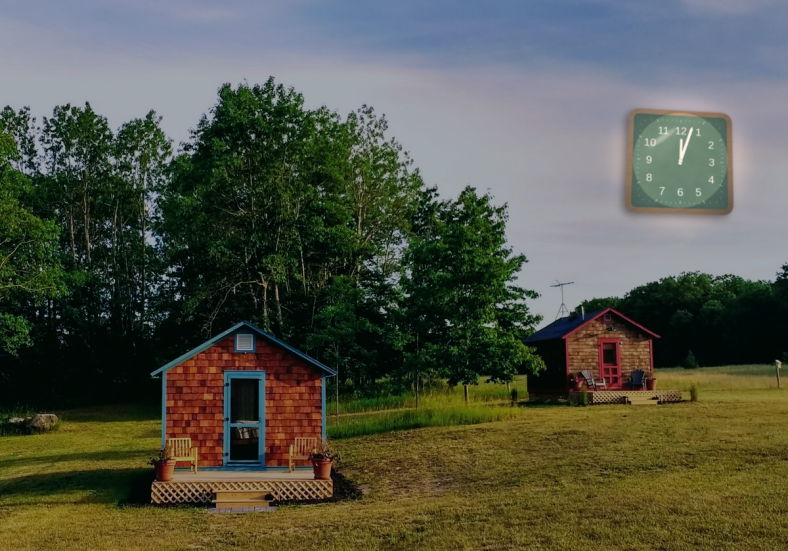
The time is 12:03
